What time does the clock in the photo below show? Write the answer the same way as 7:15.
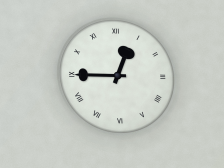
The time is 12:45
